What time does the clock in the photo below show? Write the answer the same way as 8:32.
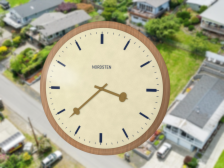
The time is 3:38
